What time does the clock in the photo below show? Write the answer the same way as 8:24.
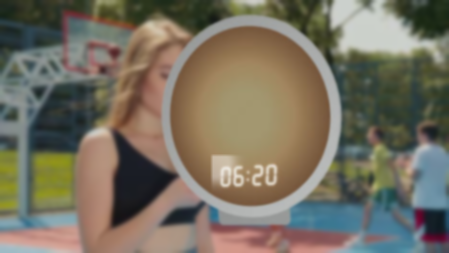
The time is 6:20
